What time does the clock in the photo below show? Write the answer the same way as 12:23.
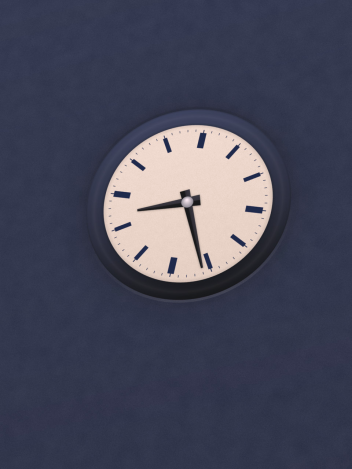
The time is 8:26
